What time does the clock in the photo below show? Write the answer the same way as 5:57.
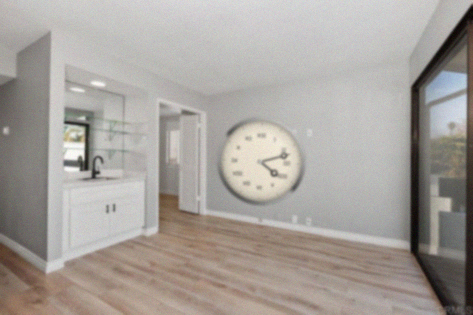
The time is 4:12
